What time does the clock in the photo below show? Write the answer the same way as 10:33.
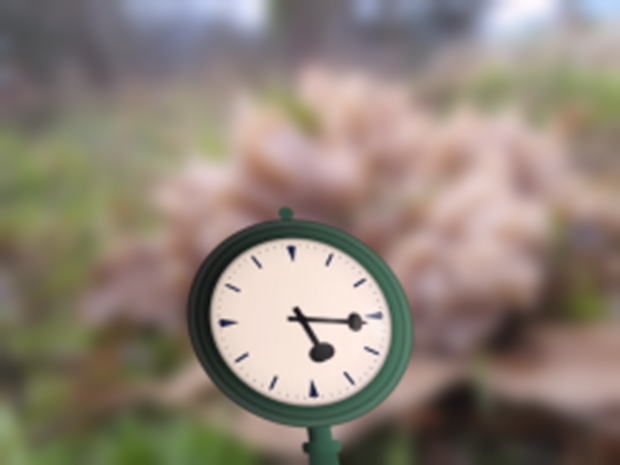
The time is 5:16
